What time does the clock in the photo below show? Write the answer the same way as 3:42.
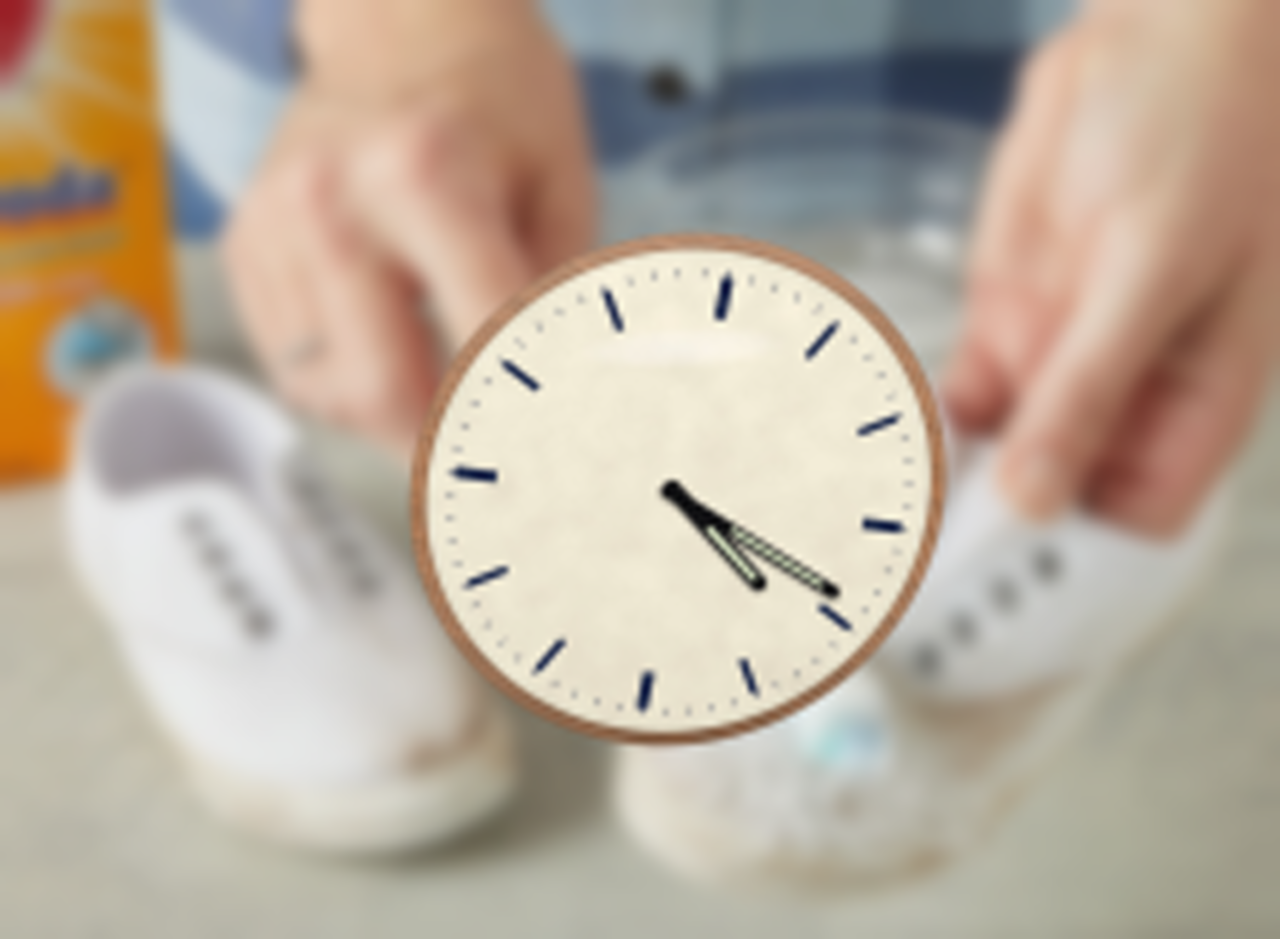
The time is 4:19
